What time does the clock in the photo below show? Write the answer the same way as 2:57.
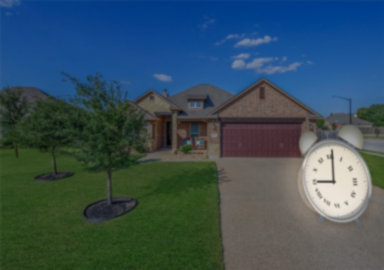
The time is 9:01
